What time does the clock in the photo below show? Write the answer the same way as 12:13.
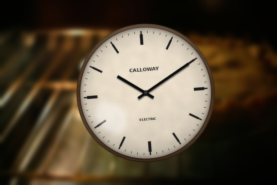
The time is 10:10
